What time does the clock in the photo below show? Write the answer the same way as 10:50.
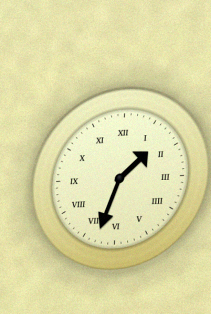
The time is 1:33
